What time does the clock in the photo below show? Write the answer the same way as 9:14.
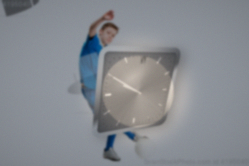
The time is 9:50
